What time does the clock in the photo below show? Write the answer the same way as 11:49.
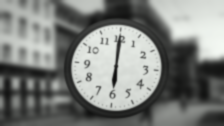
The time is 6:00
